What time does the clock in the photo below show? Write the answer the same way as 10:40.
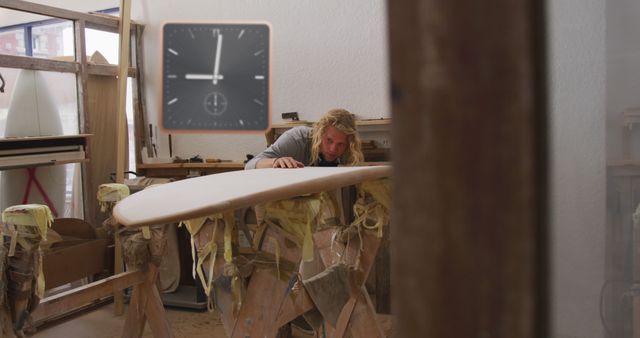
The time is 9:01
